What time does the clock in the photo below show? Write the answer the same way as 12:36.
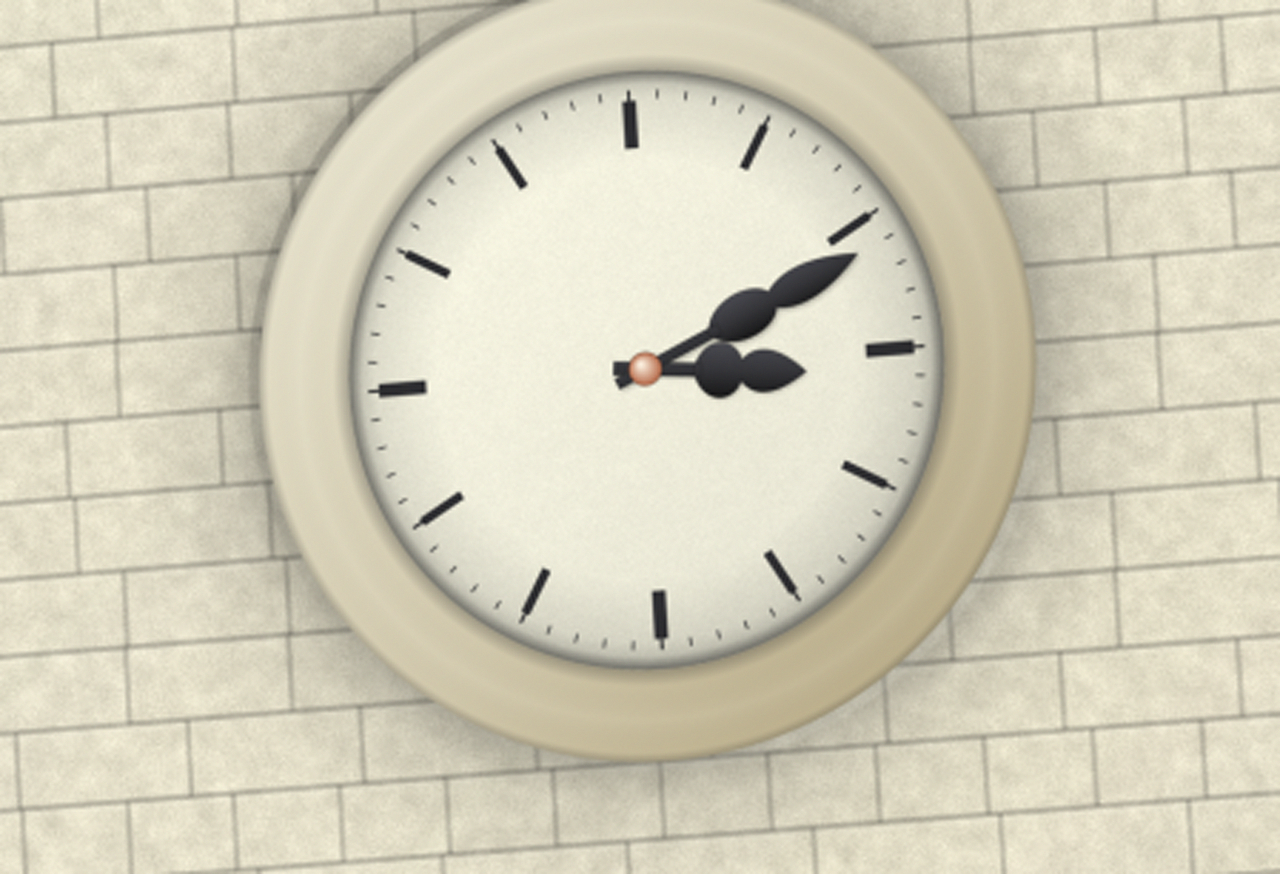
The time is 3:11
